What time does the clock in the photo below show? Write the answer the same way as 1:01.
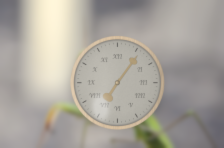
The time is 7:06
